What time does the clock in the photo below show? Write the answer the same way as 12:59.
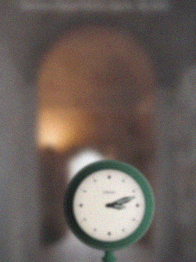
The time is 3:12
